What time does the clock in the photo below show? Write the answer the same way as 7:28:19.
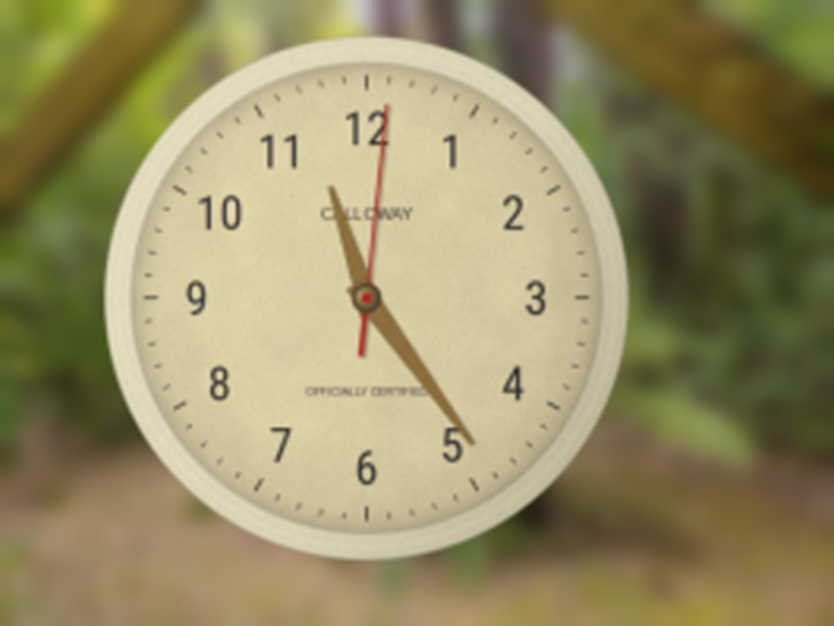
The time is 11:24:01
